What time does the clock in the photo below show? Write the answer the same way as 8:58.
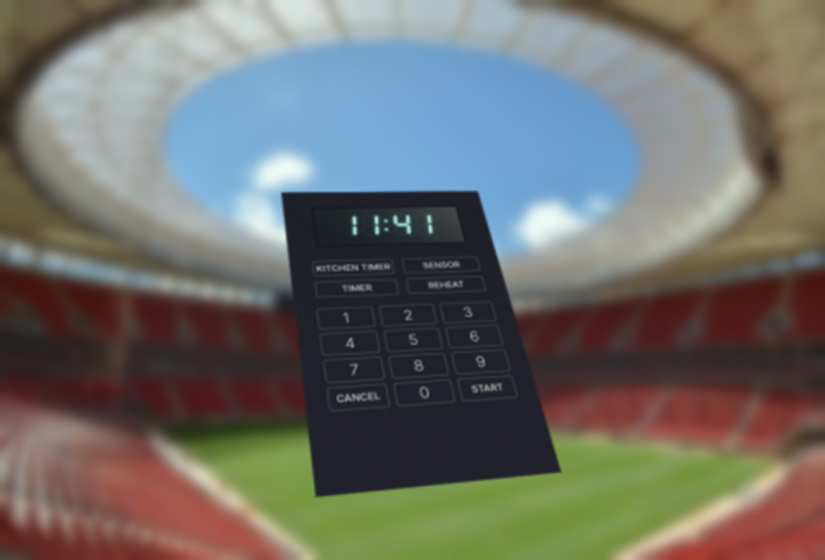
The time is 11:41
